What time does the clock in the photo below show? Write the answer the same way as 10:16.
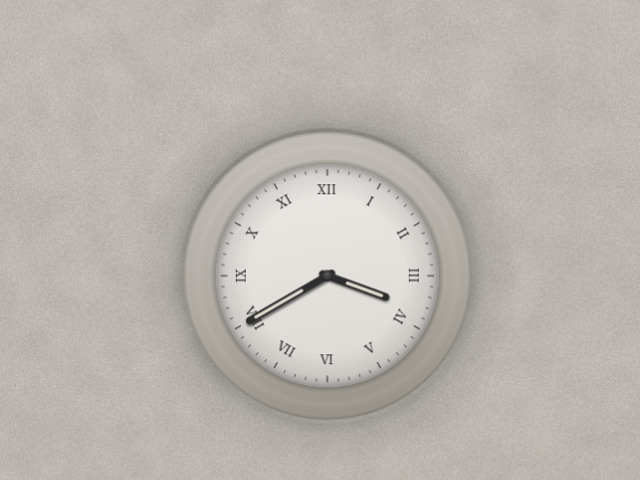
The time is 3:40
